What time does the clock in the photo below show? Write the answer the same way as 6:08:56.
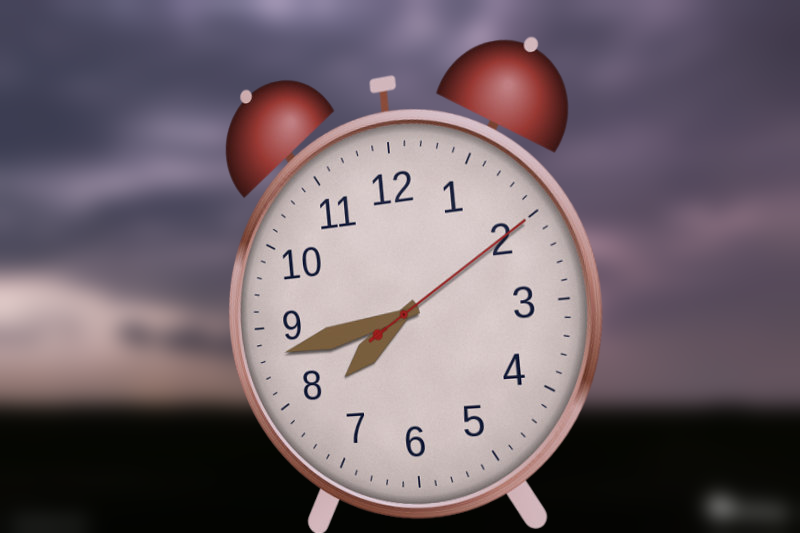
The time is 7:43:10
